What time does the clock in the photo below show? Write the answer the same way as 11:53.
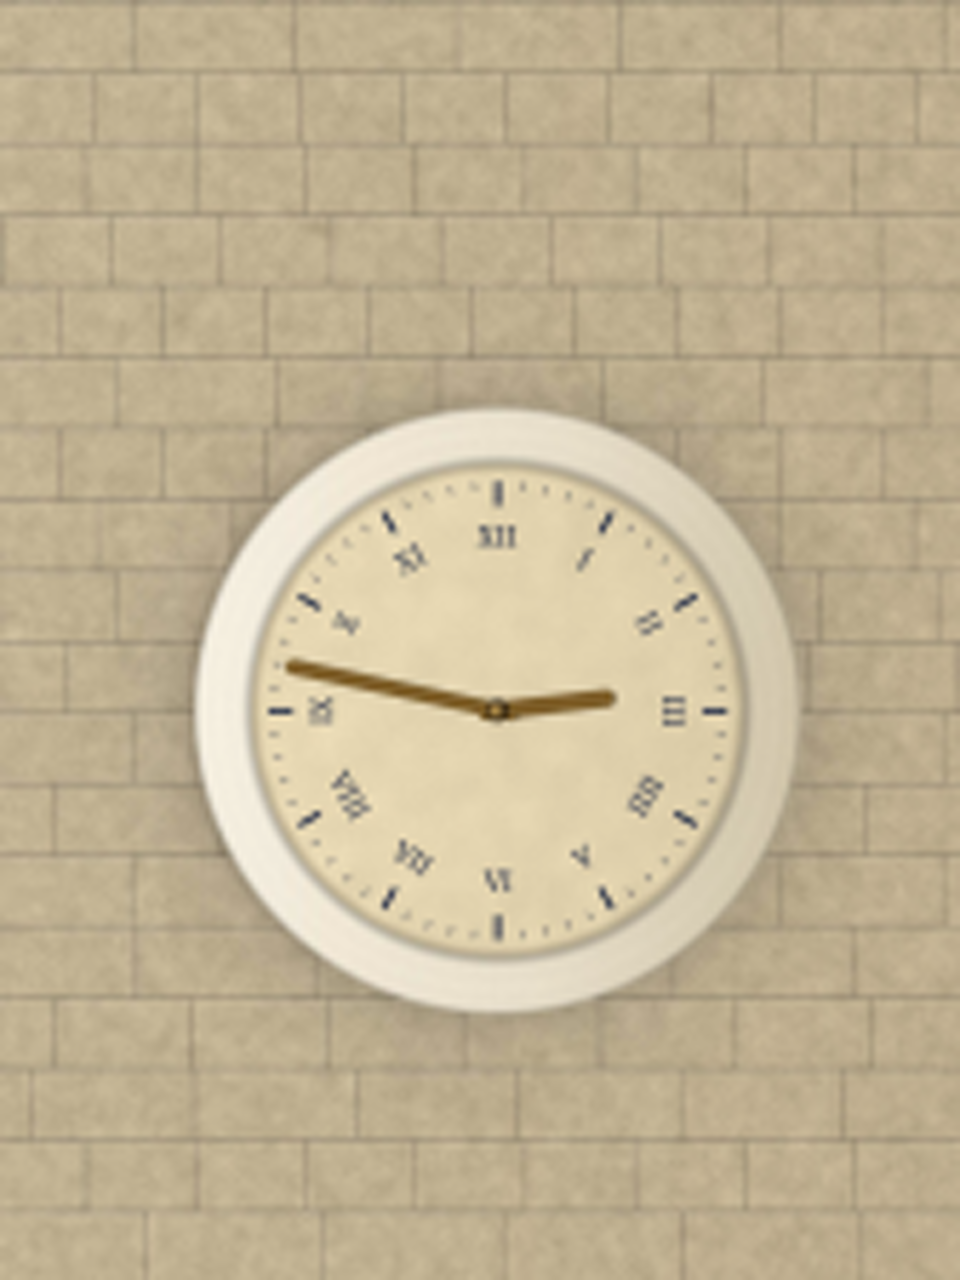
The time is 2:47
